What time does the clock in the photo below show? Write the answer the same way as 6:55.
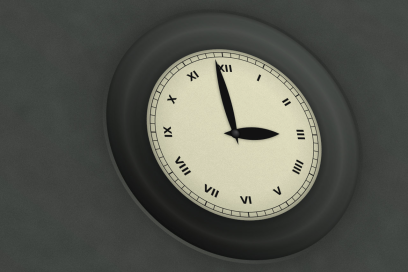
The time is 2:59
